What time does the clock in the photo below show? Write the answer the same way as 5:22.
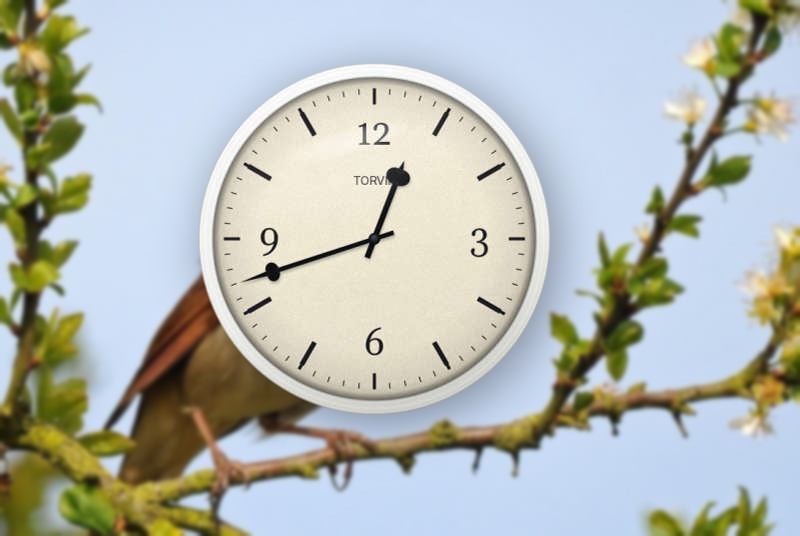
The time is 12:42
